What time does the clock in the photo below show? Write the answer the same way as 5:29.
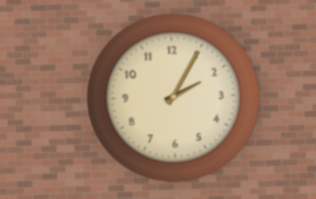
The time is 2:05
